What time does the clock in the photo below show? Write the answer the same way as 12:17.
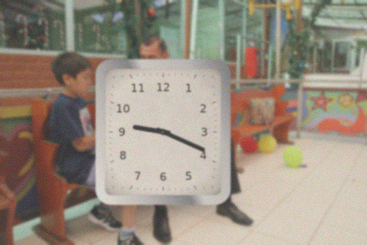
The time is 9:19
